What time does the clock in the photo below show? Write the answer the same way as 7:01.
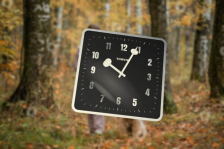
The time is 10:04
